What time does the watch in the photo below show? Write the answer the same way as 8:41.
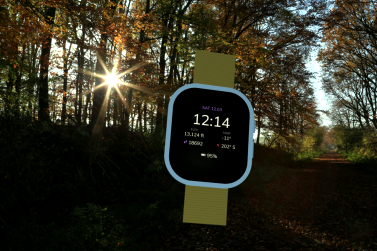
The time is 12:14
